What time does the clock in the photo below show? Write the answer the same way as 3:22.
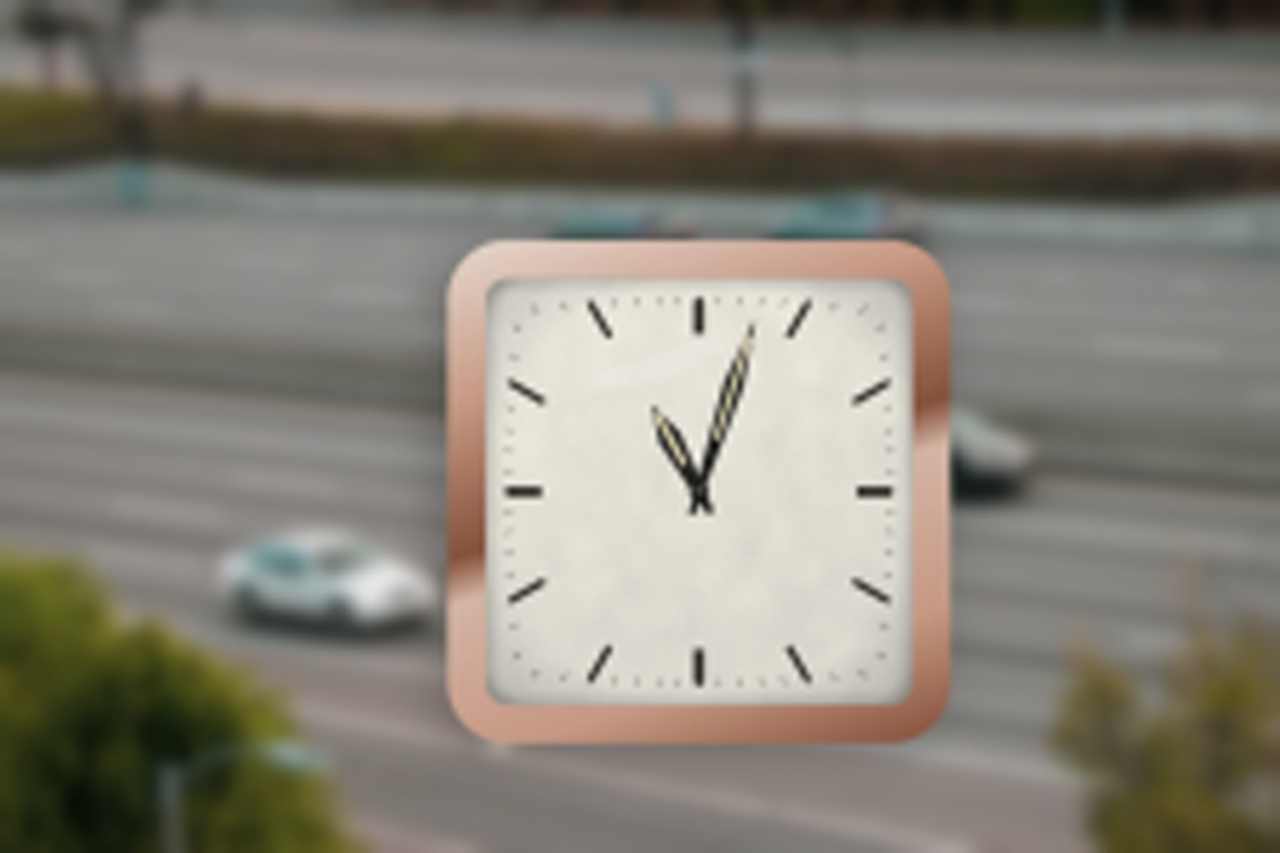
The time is 11:03
